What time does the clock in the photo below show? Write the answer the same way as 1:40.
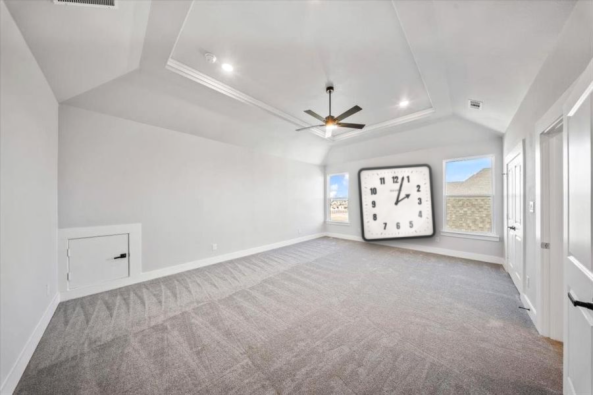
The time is 2:03
